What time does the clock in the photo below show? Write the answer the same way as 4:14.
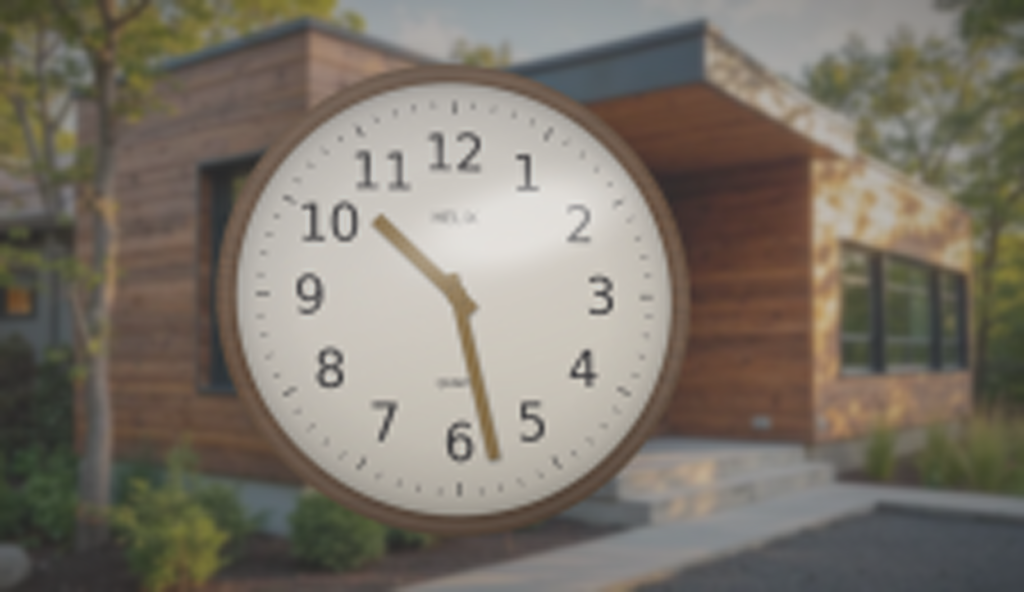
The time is 10:28
